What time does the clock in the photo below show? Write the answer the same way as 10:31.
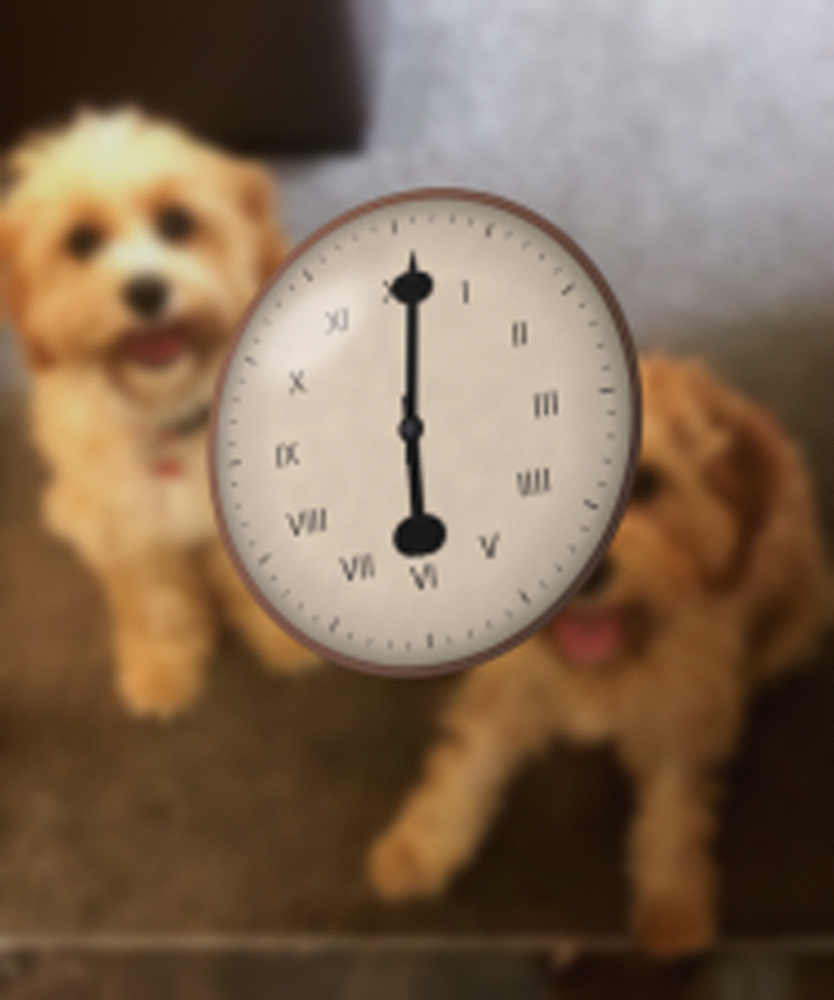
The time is 6:01
